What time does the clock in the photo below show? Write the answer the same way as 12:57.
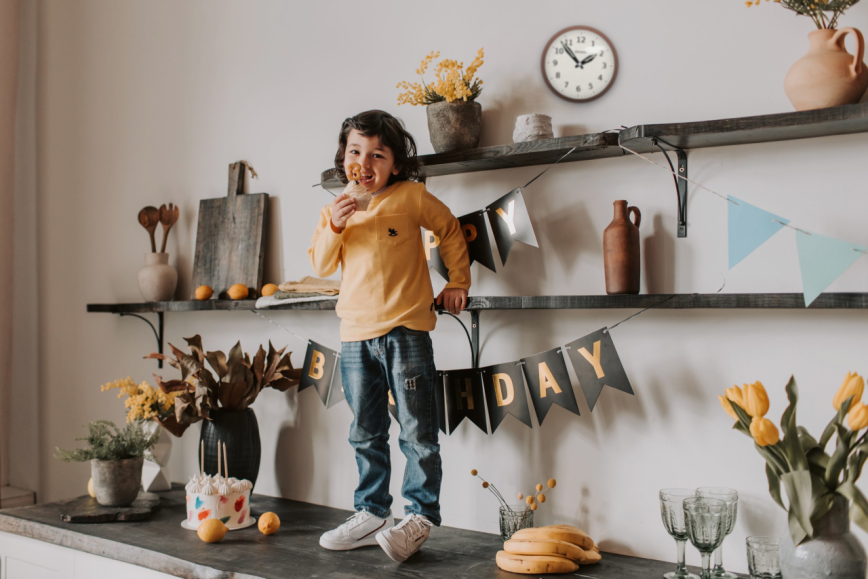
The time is 1:53
